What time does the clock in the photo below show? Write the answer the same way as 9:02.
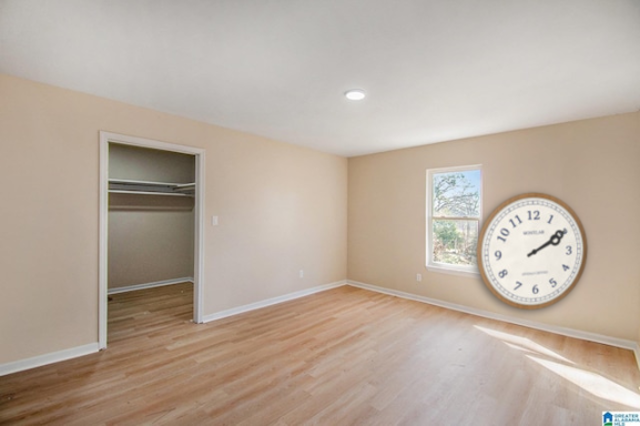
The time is 2:10
